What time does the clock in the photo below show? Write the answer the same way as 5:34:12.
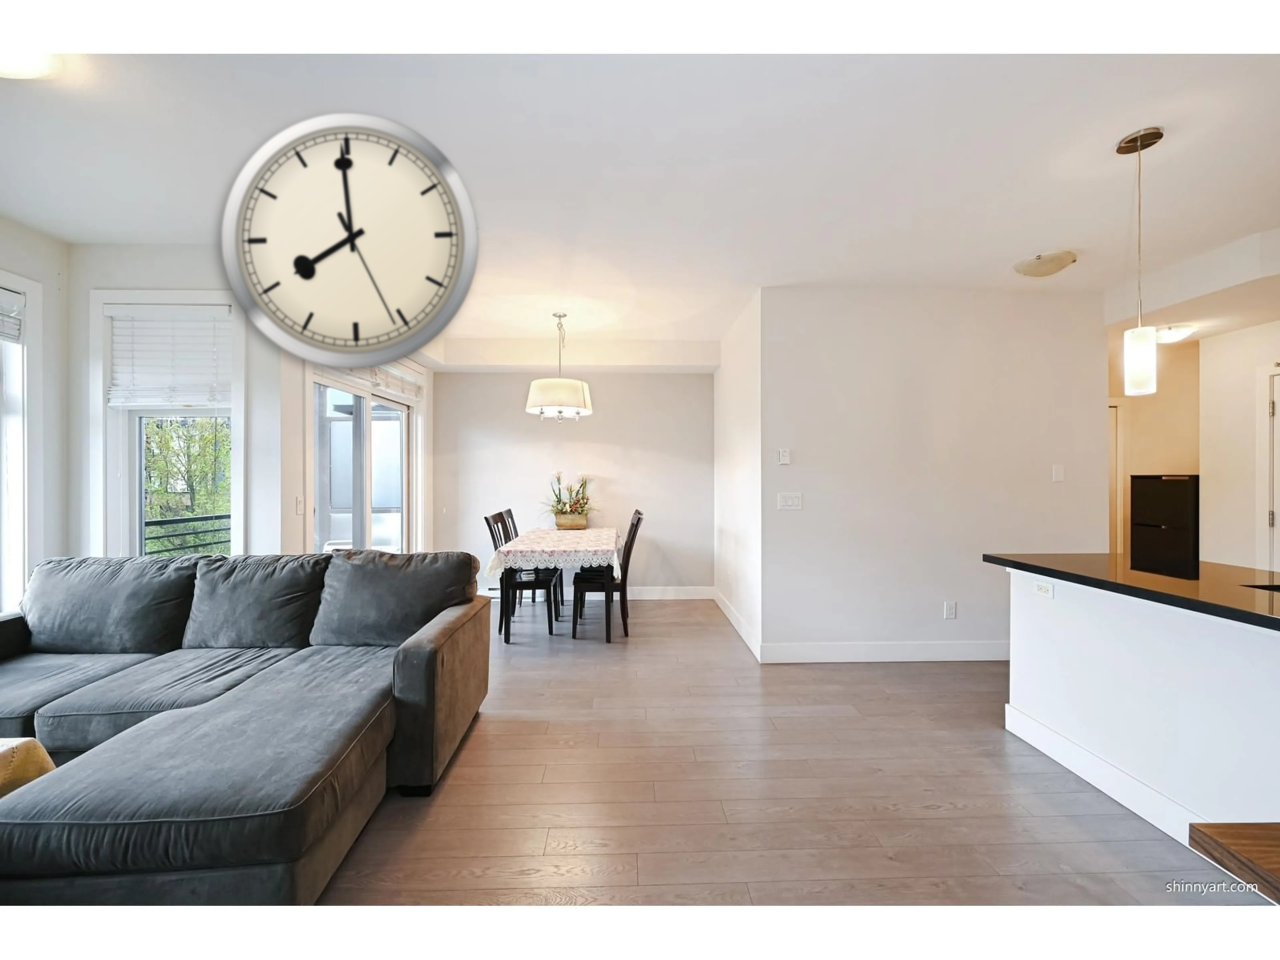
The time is 7:59:26
